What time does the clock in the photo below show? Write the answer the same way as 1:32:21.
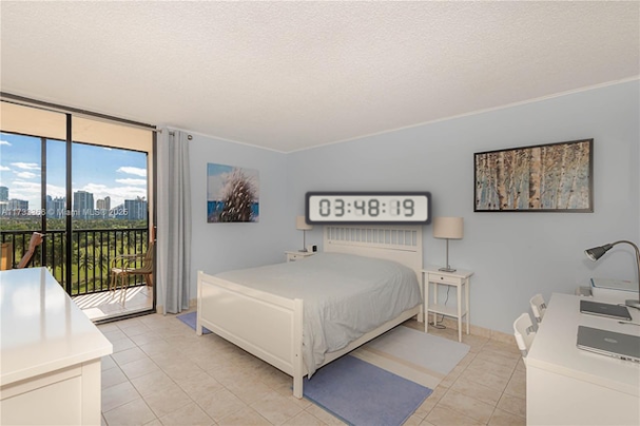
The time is 3:48:19
